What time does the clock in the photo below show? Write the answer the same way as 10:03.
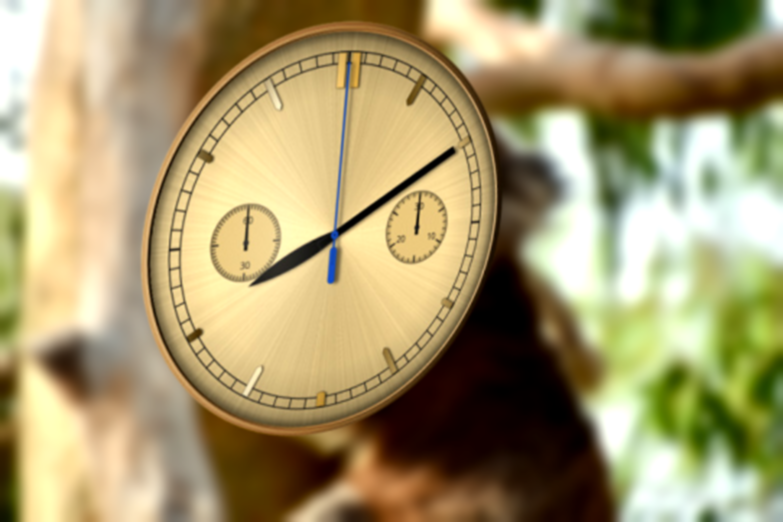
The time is 8:10
